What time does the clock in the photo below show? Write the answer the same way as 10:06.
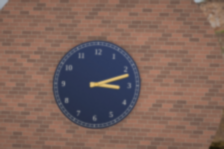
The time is 3:12
